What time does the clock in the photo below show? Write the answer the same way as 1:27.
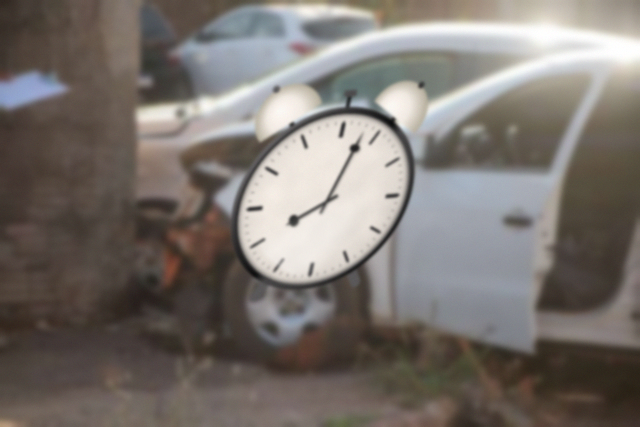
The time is 8:03
